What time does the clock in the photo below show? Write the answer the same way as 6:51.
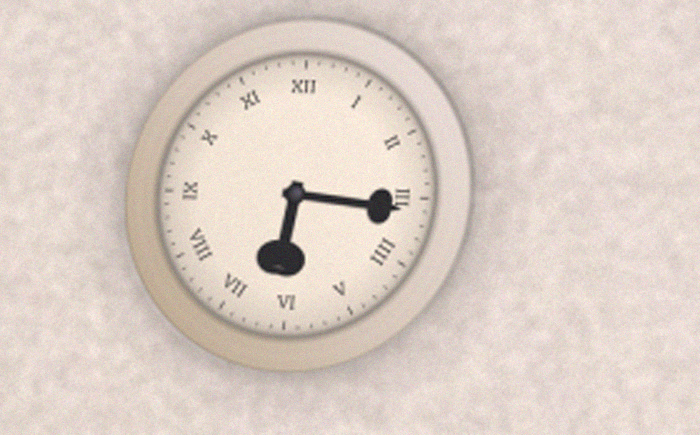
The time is 6:16
